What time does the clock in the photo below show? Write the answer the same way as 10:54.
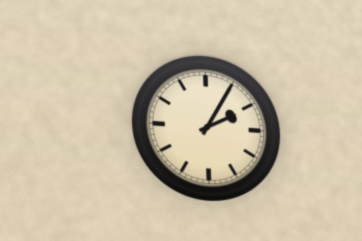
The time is 2:05
